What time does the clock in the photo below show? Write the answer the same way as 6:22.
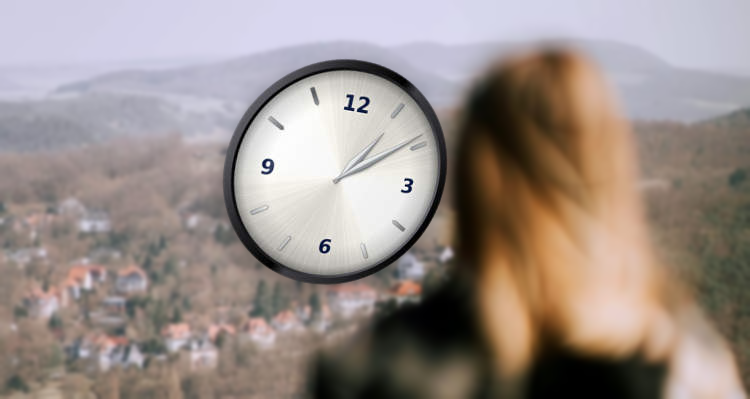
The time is 1:09
